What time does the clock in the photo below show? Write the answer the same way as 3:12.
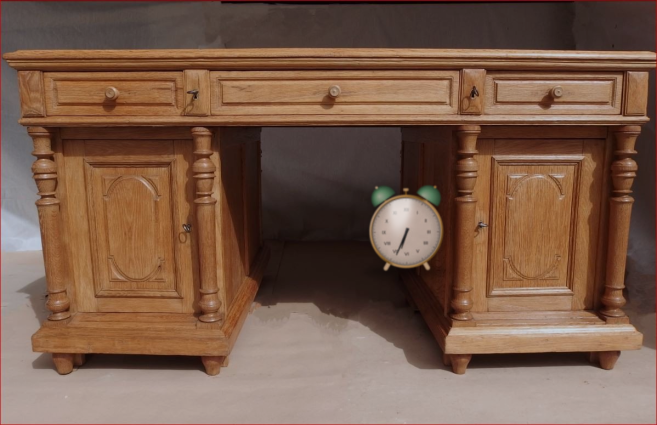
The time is 6:34
